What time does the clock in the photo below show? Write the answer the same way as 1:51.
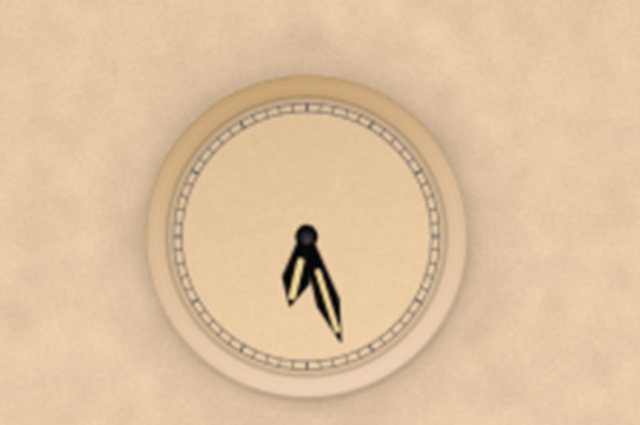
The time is 6:27
